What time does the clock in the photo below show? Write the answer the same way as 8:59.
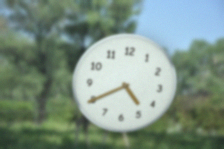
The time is 4:40
